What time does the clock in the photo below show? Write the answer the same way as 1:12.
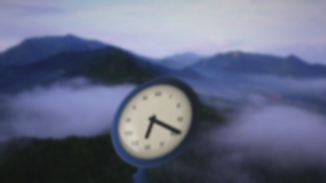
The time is 6:19
